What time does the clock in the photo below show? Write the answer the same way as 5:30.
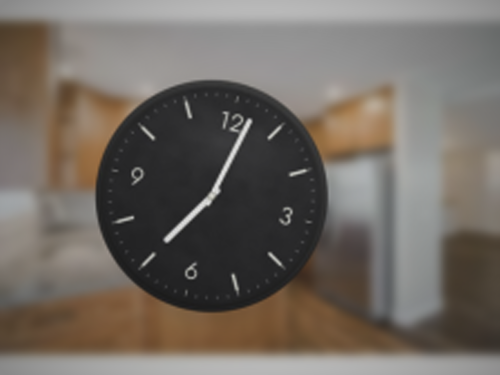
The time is 7:02
